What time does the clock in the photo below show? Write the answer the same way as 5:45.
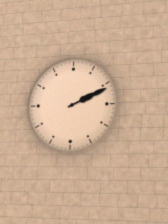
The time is 2:11
